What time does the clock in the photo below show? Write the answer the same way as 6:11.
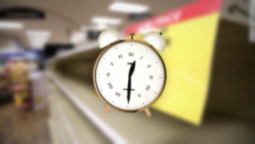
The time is 12:30
